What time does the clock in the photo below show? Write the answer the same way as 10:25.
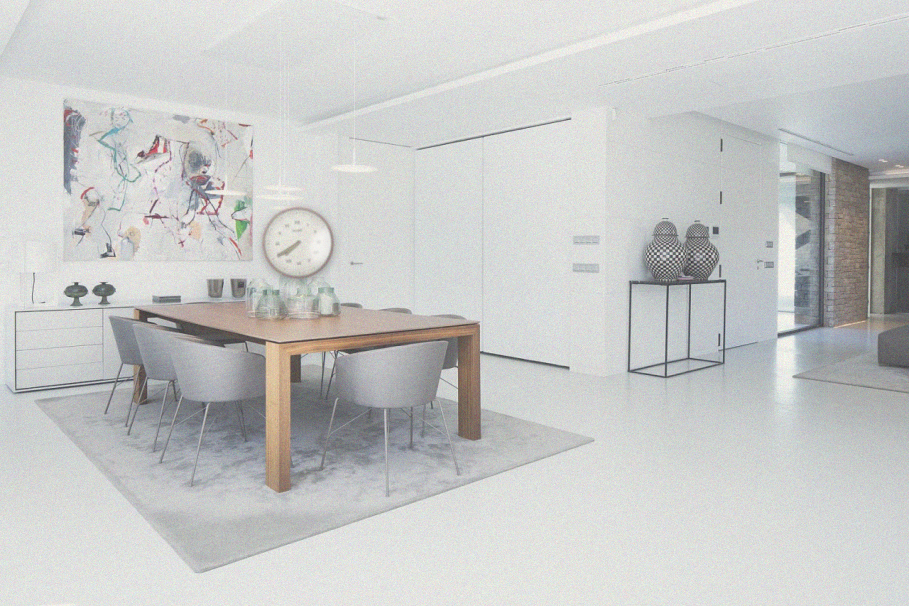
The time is 7:40
